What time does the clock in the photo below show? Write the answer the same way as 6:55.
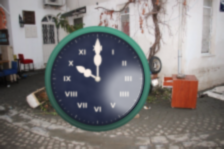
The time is 10:00
